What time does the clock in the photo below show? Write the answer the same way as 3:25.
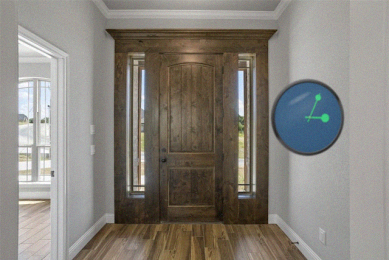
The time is 3:04
